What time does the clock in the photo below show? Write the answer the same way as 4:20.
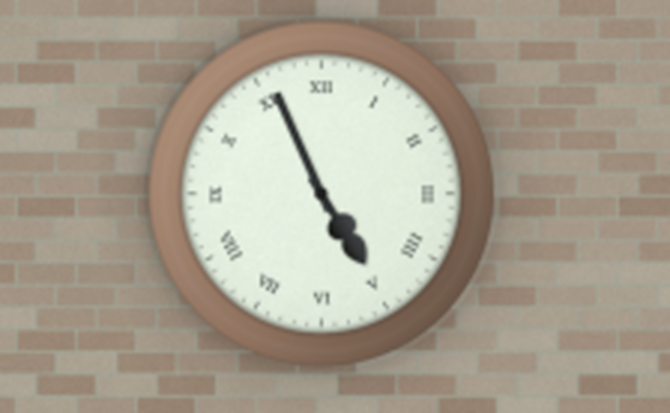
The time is 4:56
